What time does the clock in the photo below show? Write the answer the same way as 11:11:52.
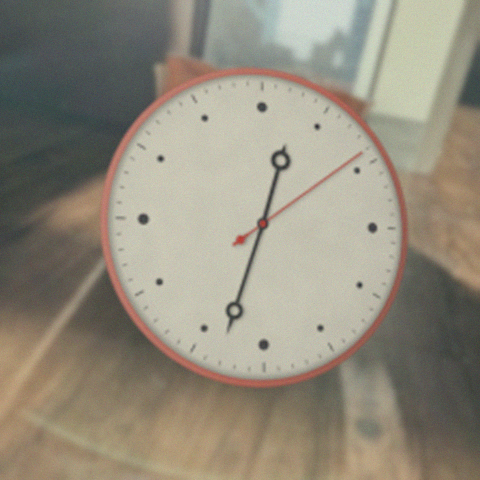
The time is 12:33:09
